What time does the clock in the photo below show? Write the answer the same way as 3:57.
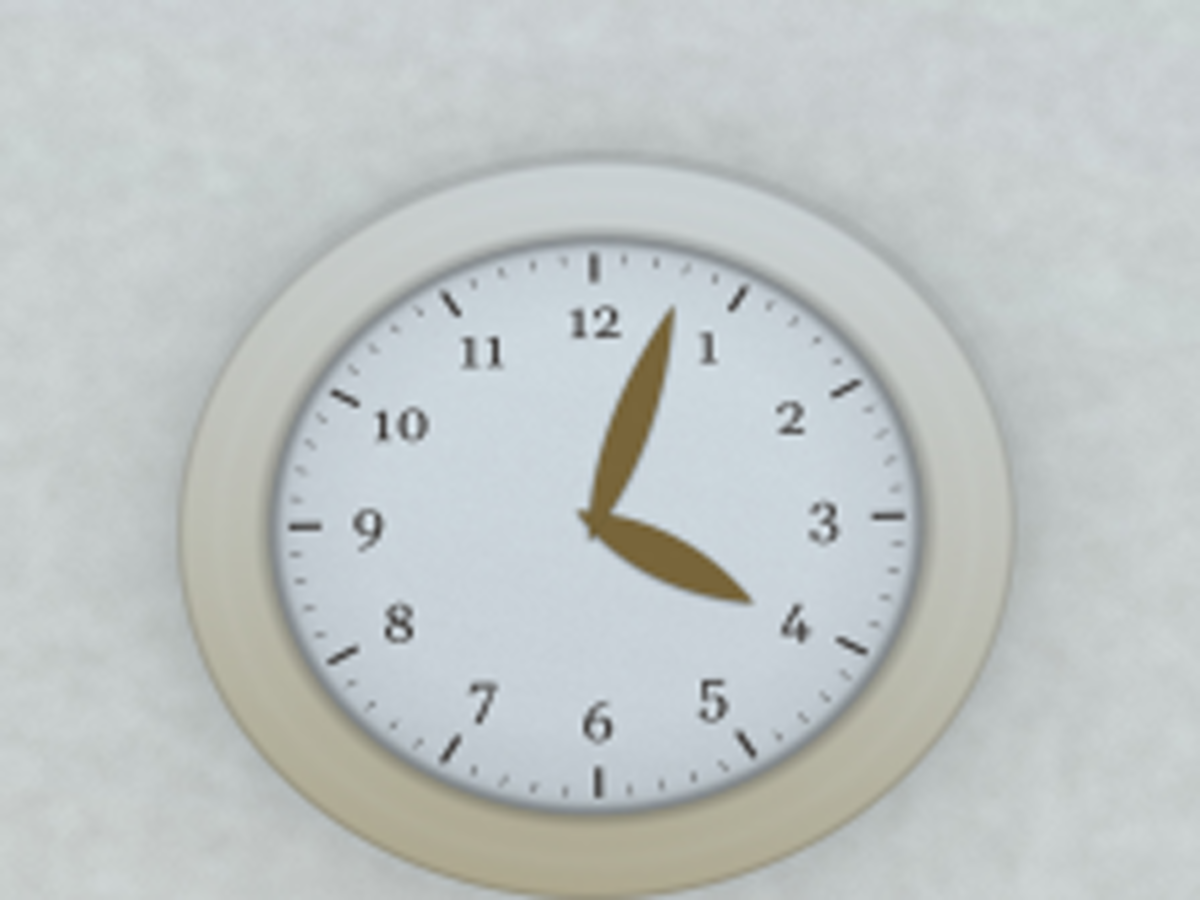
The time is 4:03
